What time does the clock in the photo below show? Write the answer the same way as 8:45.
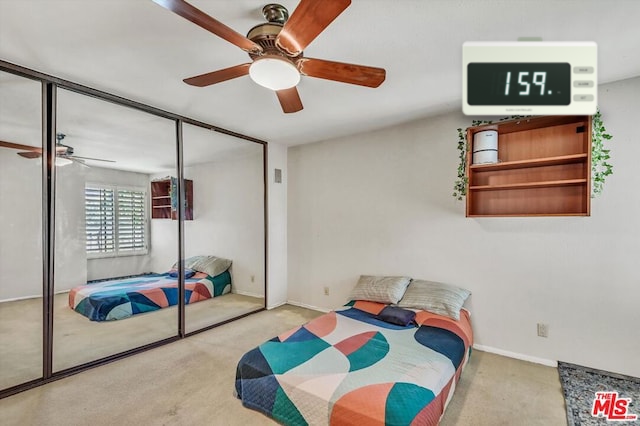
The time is 1:59
